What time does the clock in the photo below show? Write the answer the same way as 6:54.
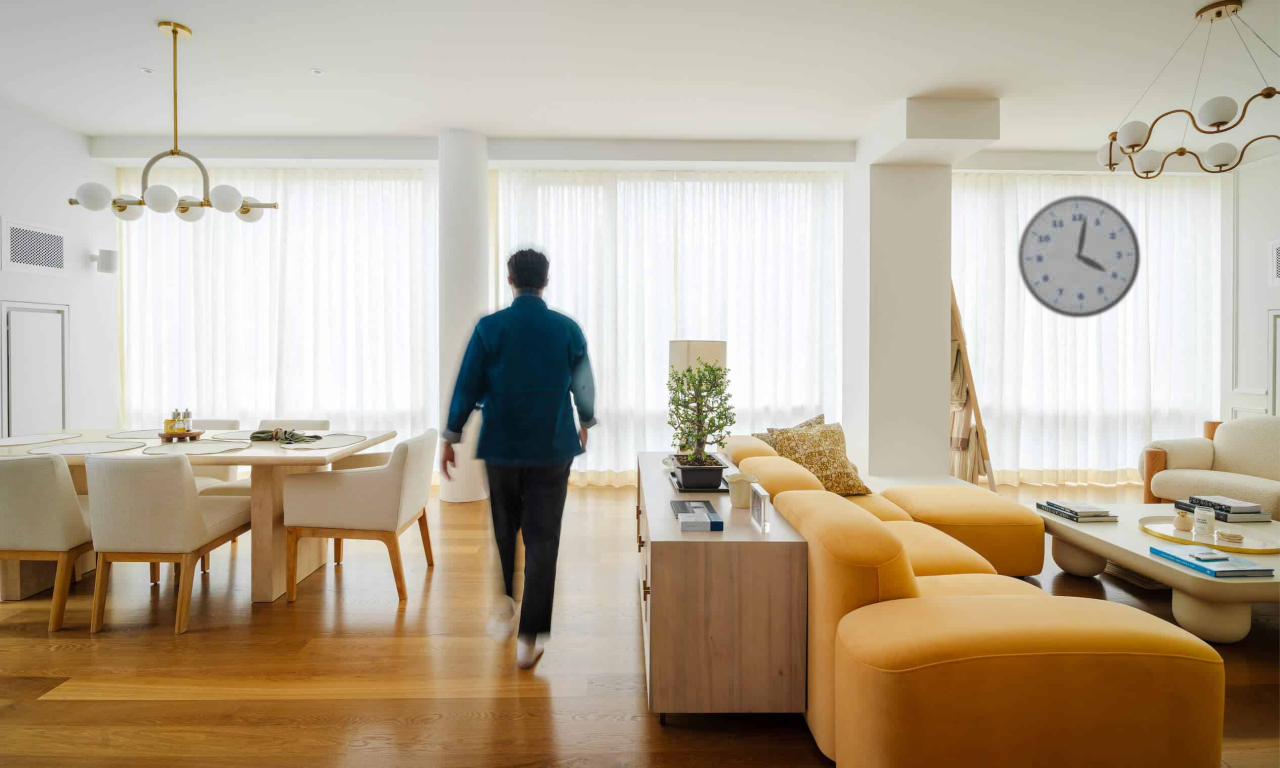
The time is 4:02
